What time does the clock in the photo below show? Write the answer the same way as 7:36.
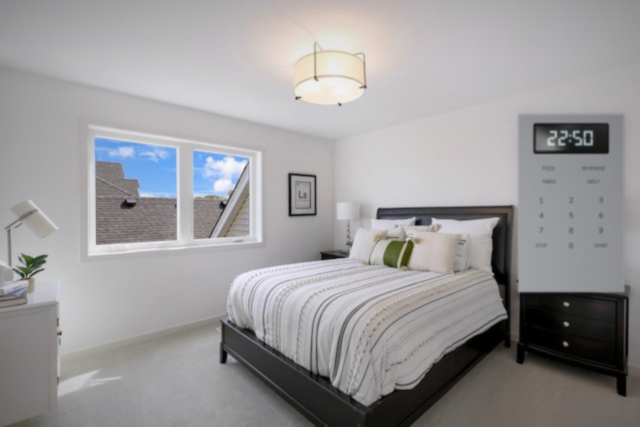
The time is 22:50
